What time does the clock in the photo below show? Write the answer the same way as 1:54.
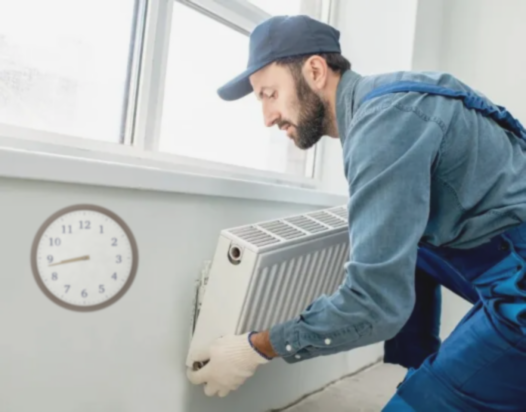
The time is 8:43
